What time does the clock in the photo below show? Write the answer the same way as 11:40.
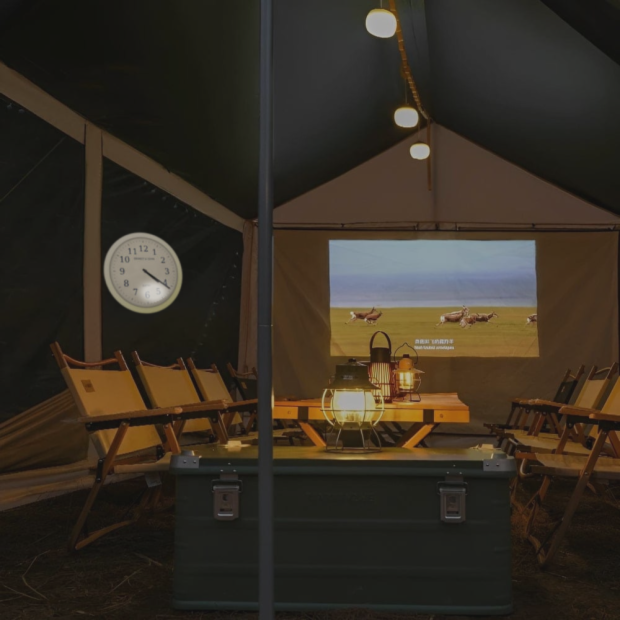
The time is 4:21
